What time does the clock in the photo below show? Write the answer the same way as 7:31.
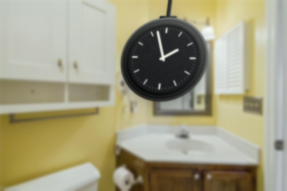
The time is 1:57
